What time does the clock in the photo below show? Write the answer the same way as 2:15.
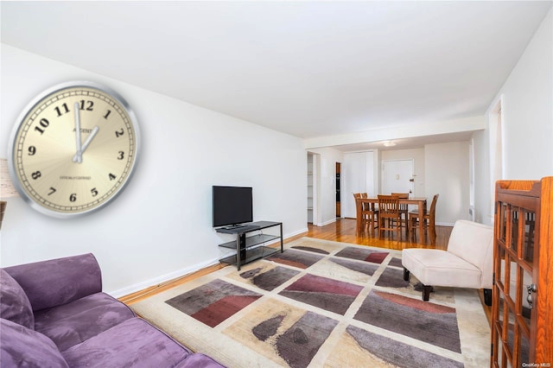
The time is 12:58
